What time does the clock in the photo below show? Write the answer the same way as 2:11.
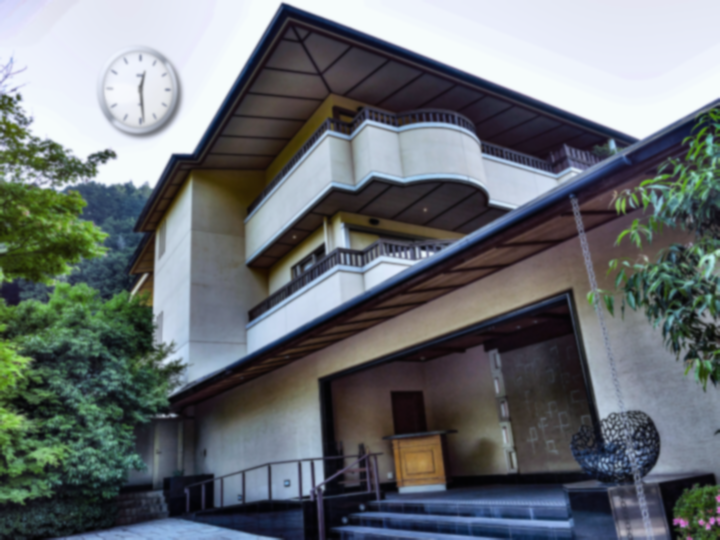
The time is 12:29
